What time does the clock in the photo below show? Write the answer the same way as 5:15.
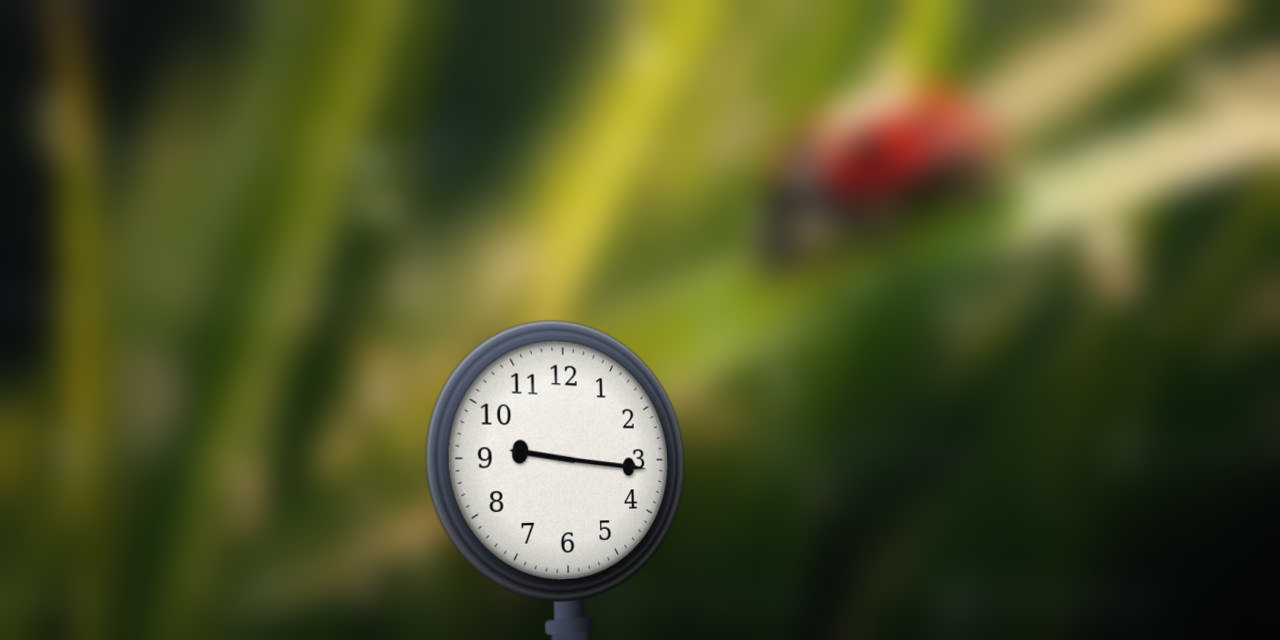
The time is 9:16
